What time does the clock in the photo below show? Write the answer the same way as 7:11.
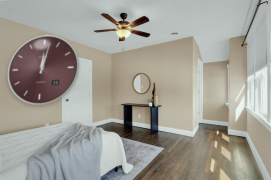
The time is 12:02
